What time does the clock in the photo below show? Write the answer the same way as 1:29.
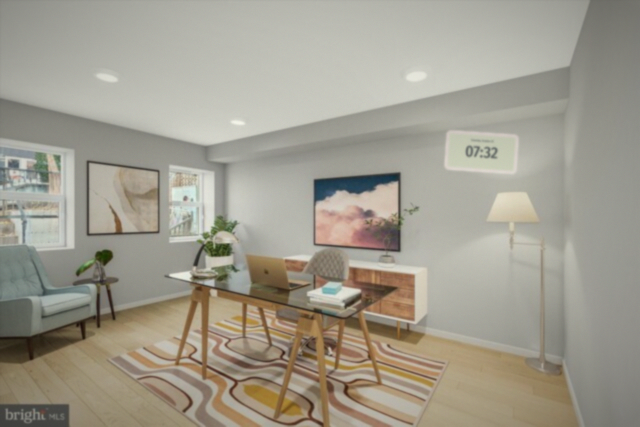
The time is 7:32
